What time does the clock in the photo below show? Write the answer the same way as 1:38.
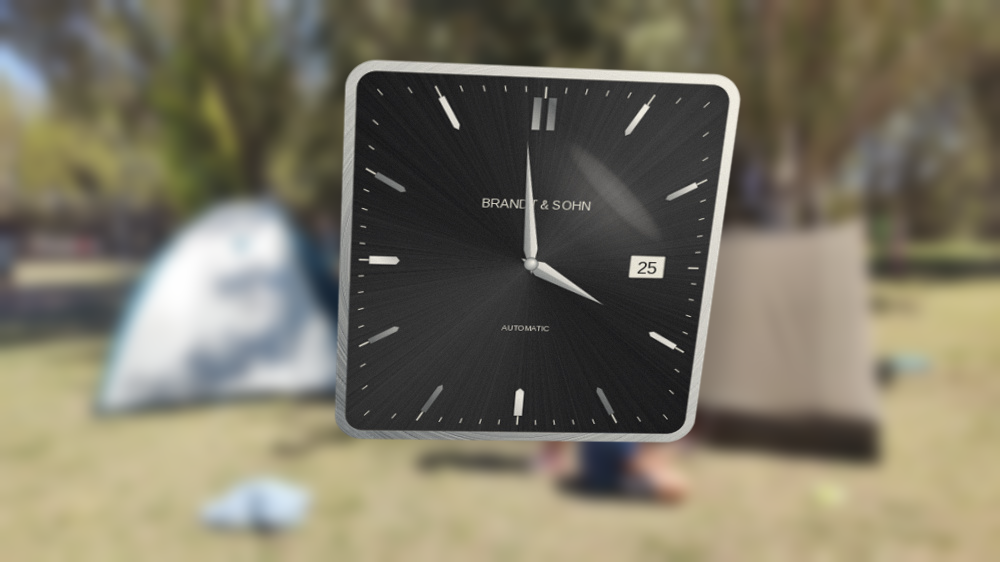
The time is 3:59
